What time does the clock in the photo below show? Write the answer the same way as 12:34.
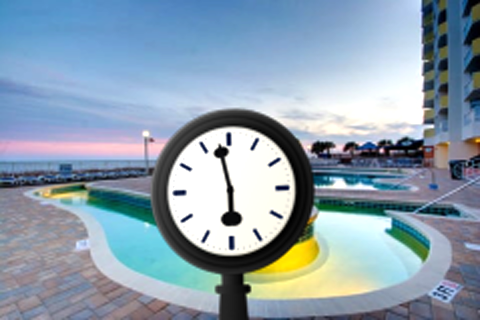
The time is 5:58
